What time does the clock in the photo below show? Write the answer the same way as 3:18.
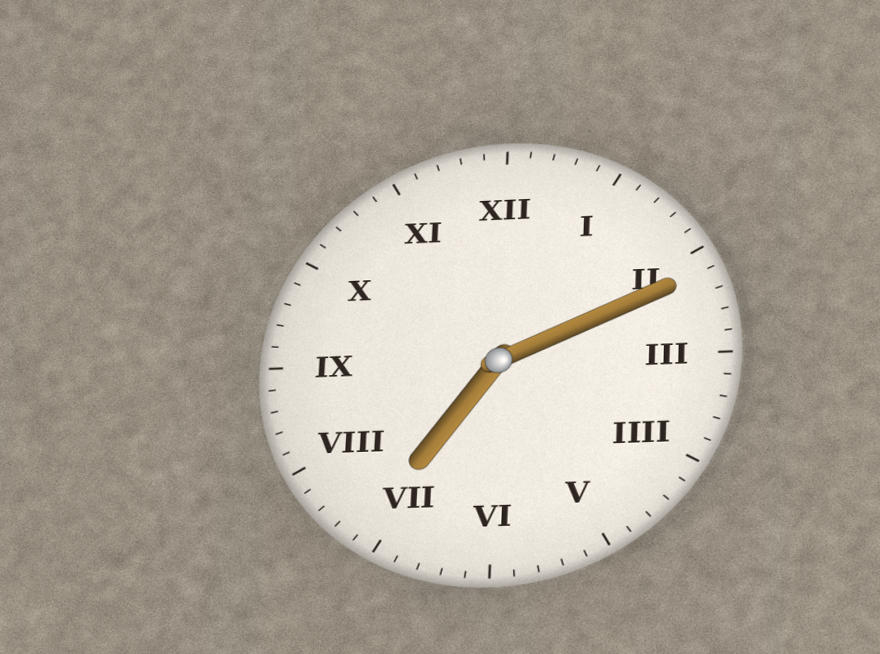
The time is 7:11
